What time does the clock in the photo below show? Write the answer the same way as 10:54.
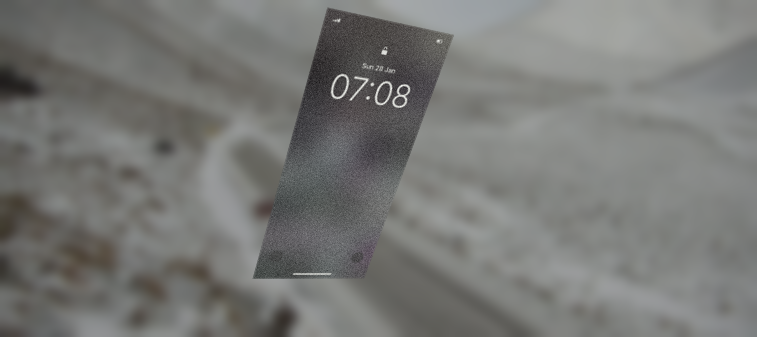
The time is 7:08
